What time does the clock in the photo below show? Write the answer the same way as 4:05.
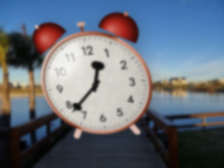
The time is 12:38
